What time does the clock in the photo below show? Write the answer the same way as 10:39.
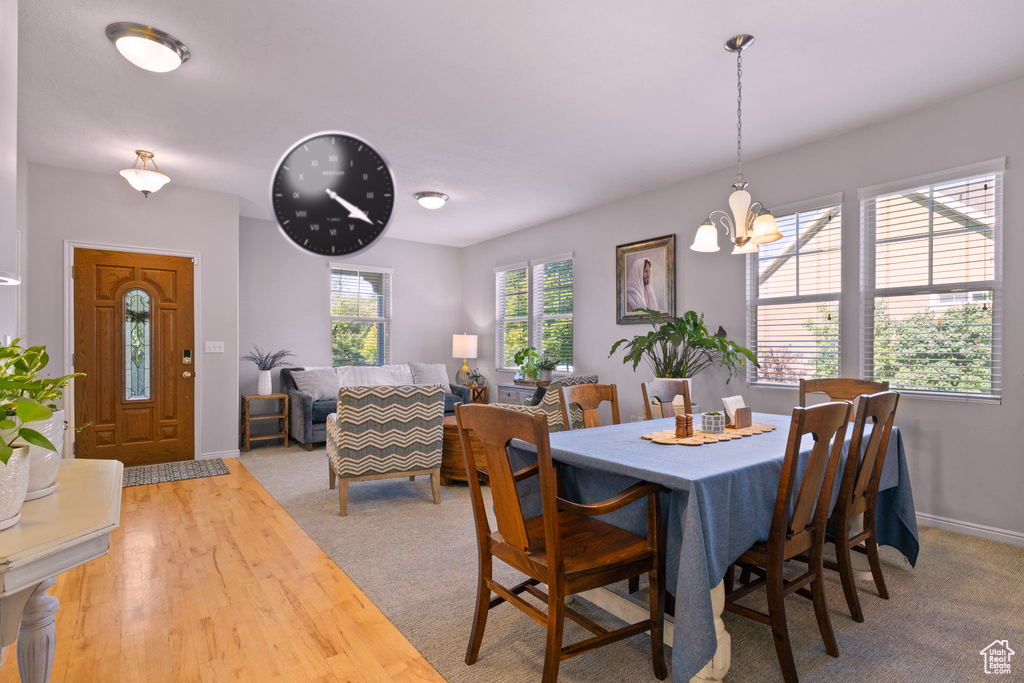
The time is 4:21
